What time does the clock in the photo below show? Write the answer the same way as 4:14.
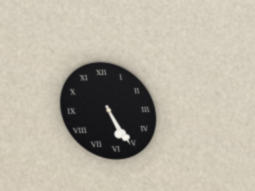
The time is 5:26
